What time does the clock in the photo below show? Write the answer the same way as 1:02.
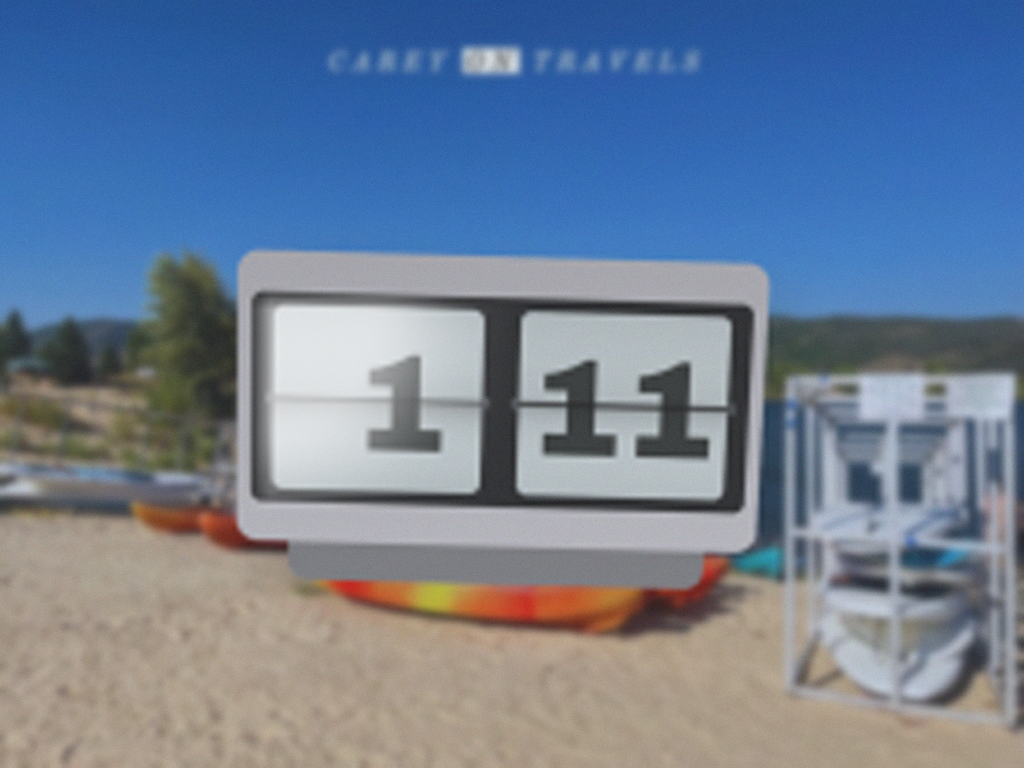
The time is 1:11
